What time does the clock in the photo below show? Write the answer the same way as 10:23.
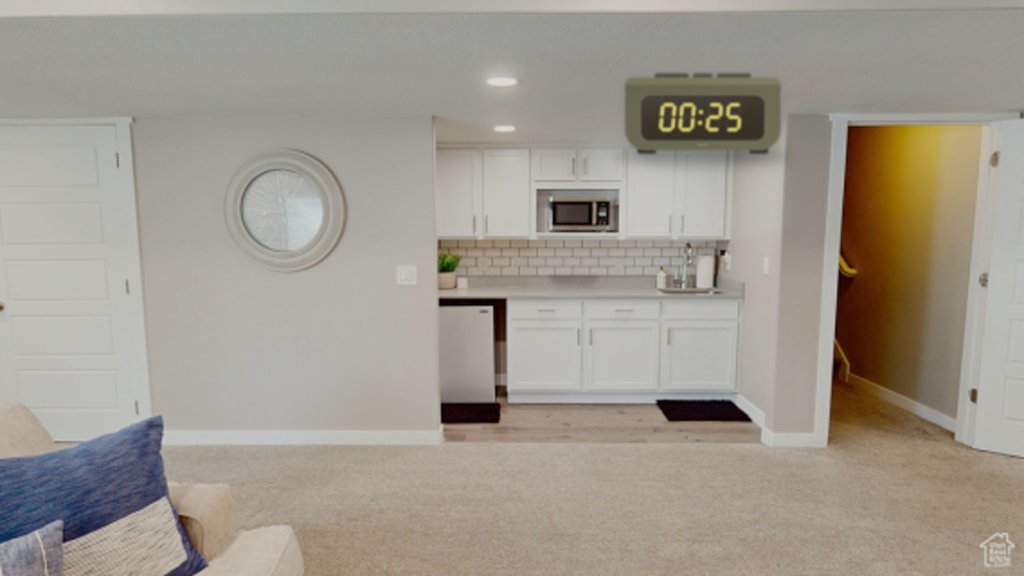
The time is 0:25
